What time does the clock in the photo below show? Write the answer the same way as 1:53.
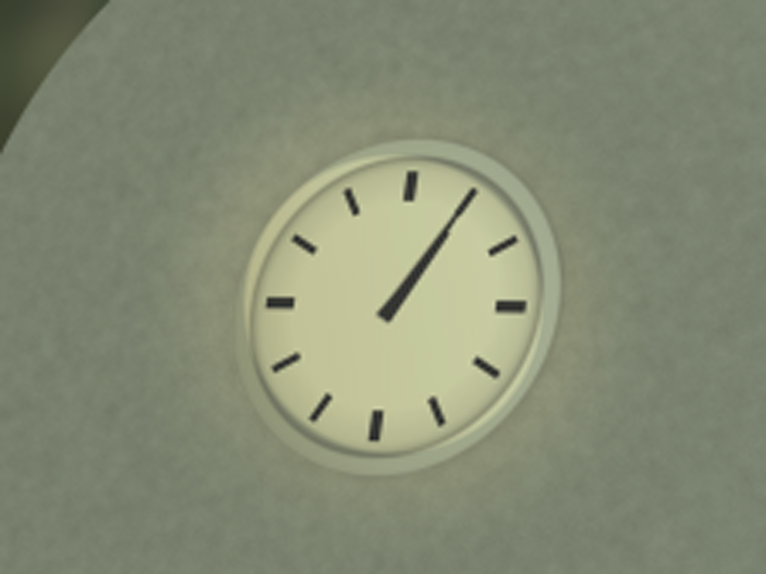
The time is 1:05
